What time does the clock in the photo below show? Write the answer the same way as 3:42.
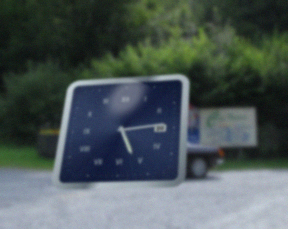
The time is 5:14
